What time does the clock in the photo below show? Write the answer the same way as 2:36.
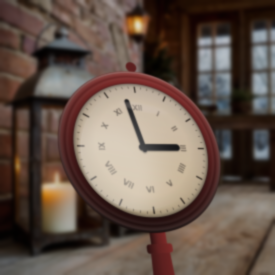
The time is 2:58
